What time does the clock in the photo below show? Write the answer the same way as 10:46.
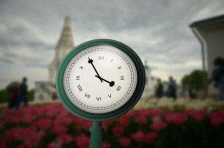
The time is 3:55
